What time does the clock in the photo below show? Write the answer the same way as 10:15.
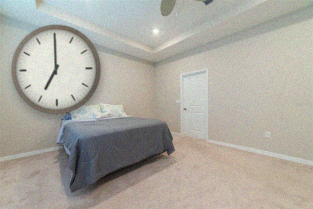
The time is 7:00
